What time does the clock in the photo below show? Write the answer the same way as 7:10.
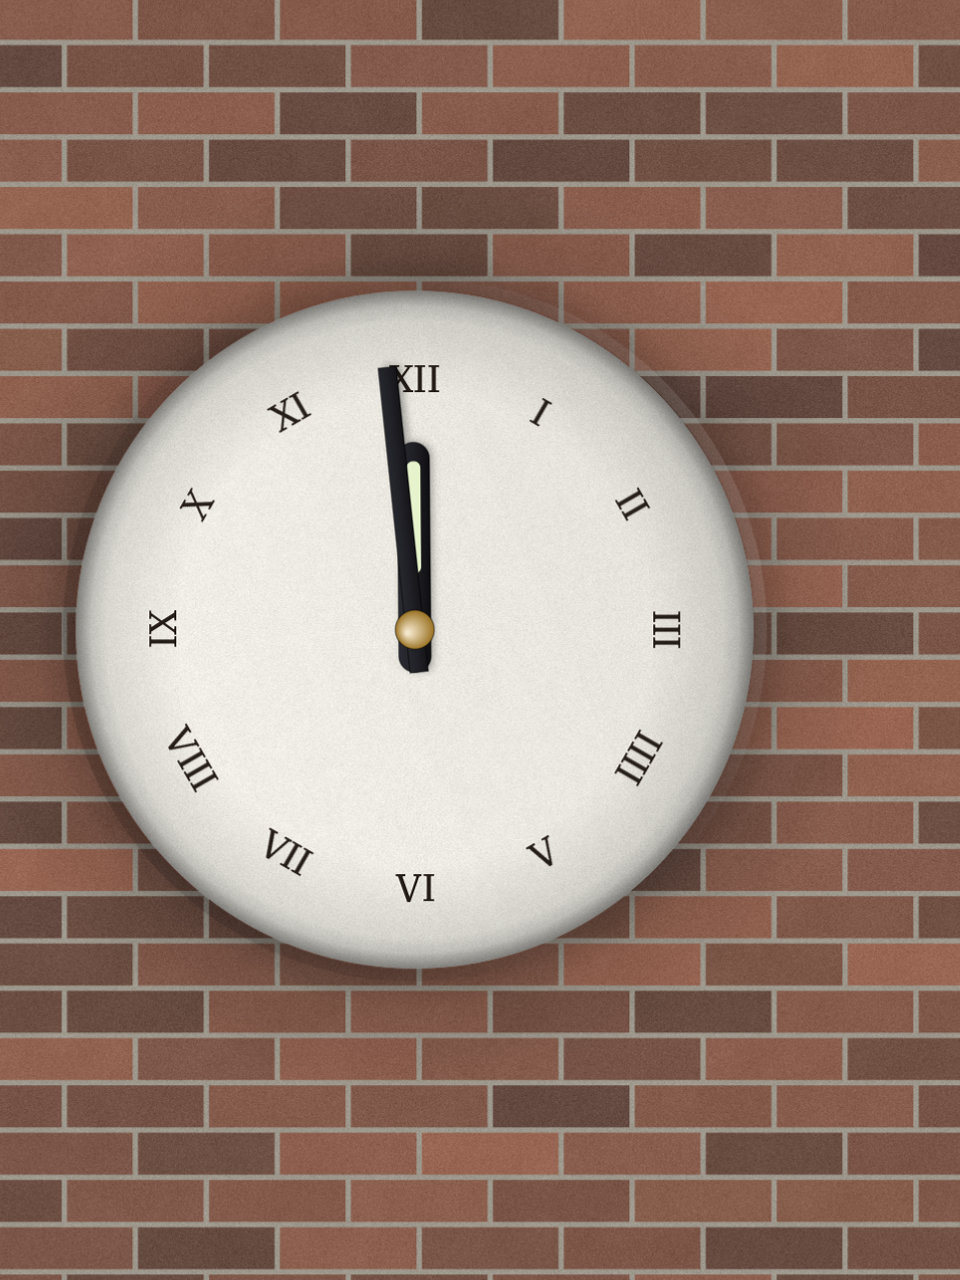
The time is 11:59
